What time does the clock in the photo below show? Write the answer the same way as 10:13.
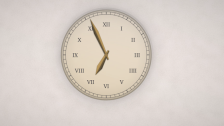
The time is 6:56
